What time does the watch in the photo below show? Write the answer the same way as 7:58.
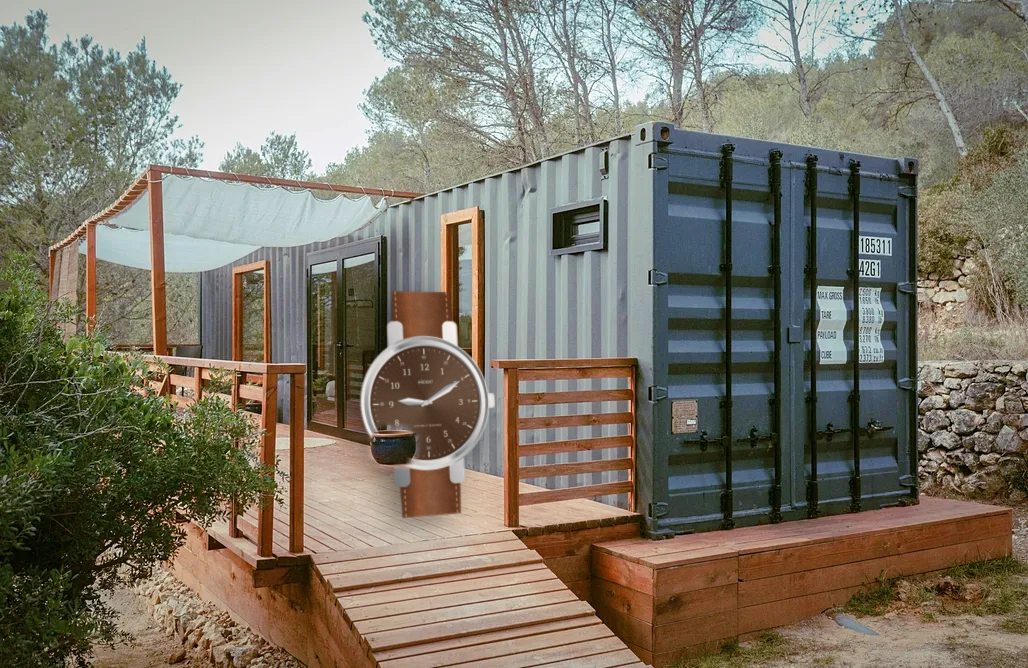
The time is 9:10
